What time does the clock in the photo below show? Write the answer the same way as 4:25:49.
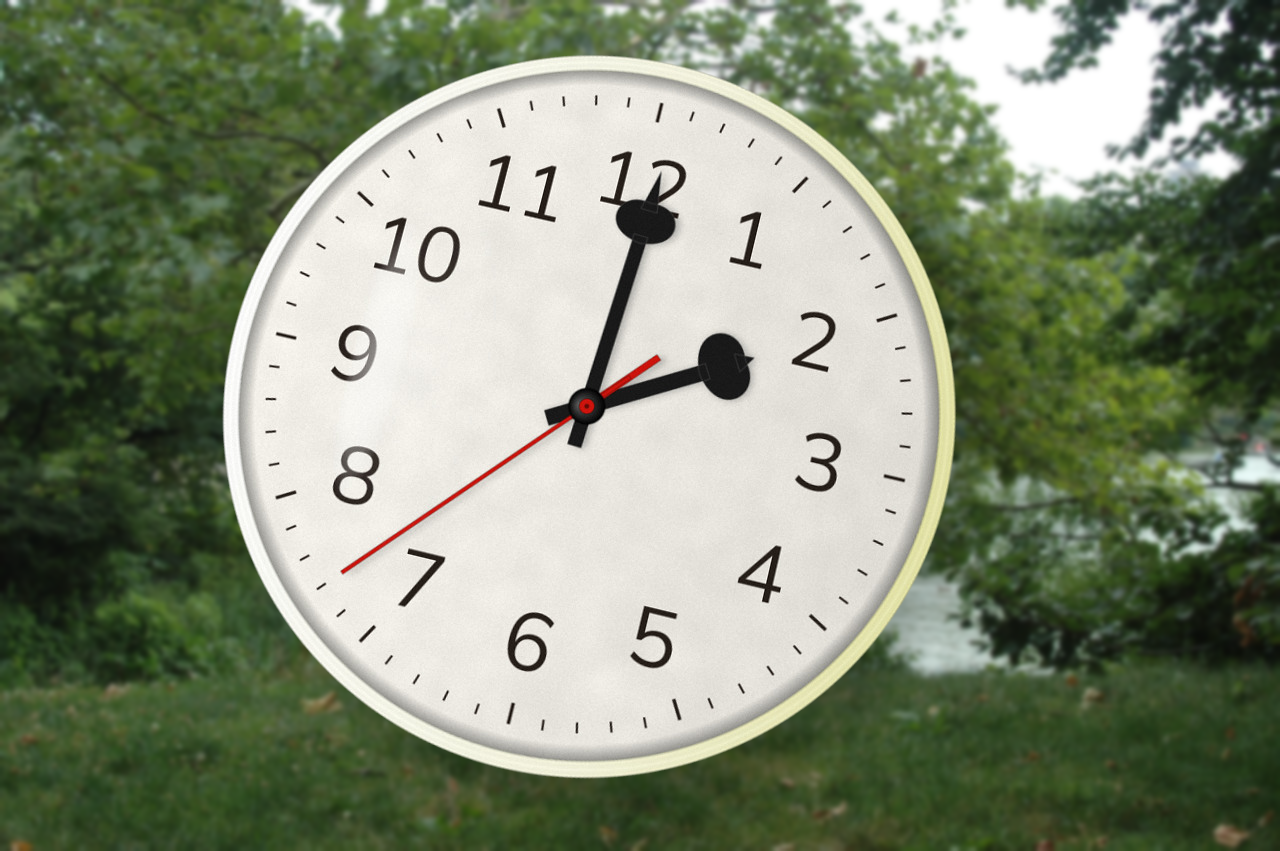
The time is 2:00:37
